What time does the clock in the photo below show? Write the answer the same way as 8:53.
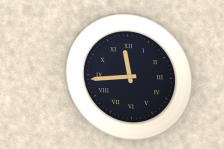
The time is 11:44
